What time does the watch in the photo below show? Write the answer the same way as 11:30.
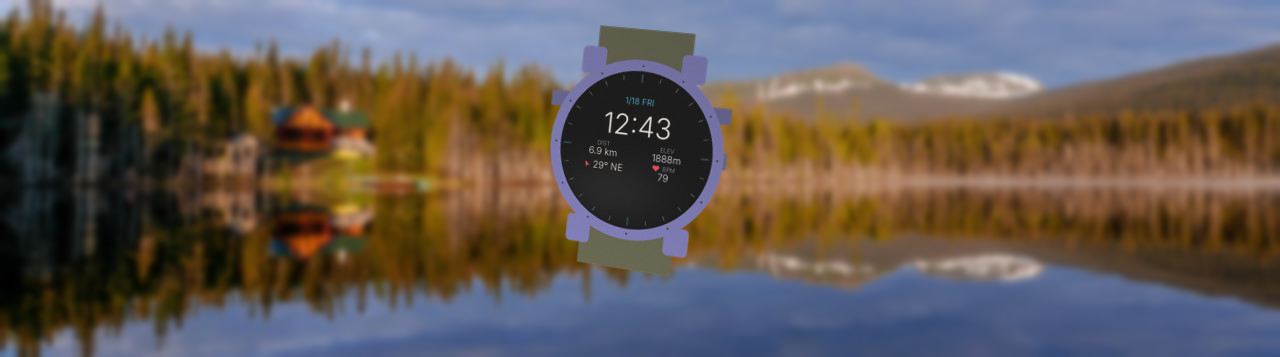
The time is 12:43
